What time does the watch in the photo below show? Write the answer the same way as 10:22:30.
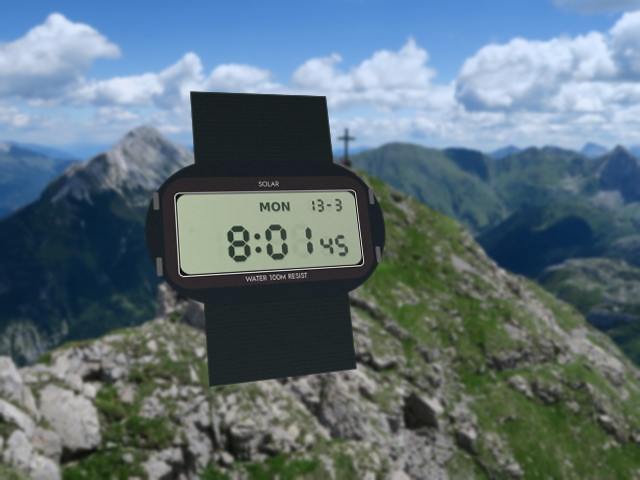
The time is 8:01:45
